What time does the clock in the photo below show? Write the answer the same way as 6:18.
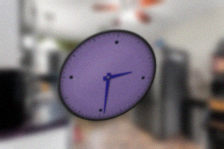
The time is 2:29
